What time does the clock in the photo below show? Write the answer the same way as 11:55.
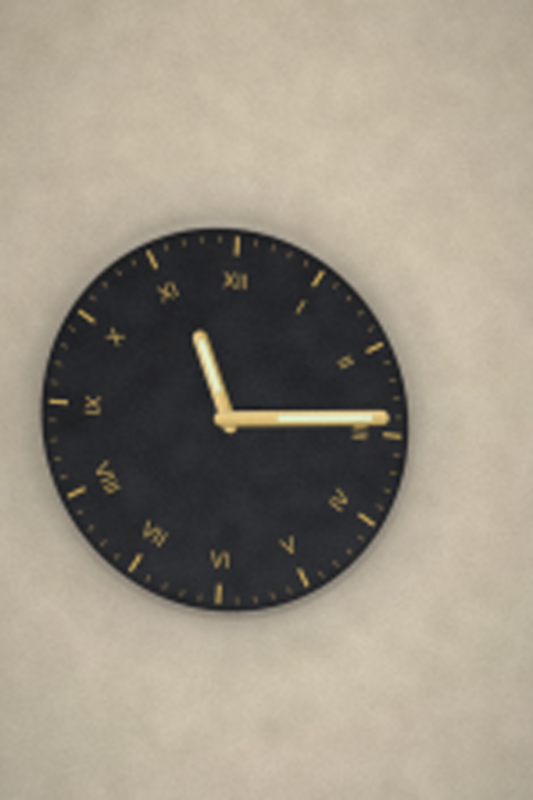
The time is 11:14
